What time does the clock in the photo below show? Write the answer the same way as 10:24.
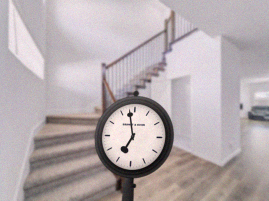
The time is 6:58
